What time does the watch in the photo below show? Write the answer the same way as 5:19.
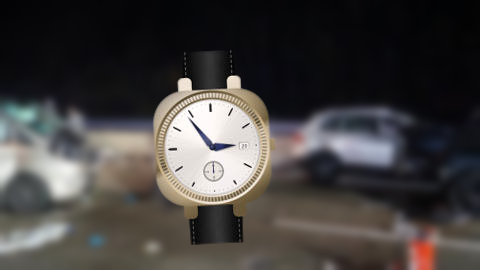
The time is 2:54
